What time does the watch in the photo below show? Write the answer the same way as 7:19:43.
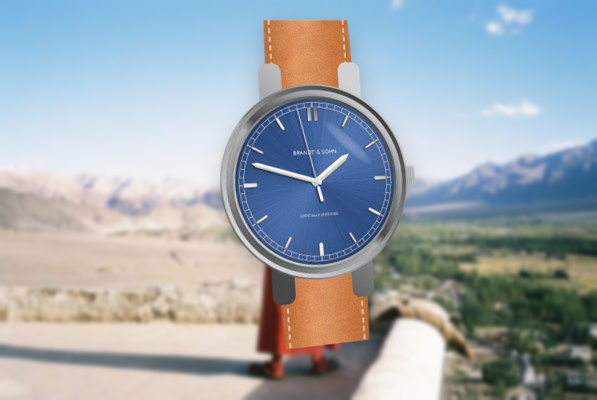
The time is 1:47:58
